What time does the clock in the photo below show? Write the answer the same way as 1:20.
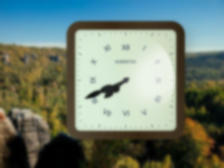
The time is 7:41
